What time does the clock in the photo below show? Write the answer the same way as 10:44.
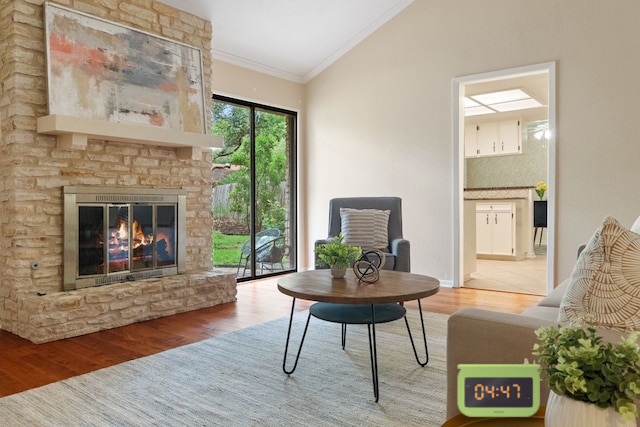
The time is 4:47
